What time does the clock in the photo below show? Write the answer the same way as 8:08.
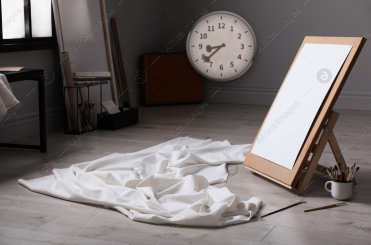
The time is 8:38
